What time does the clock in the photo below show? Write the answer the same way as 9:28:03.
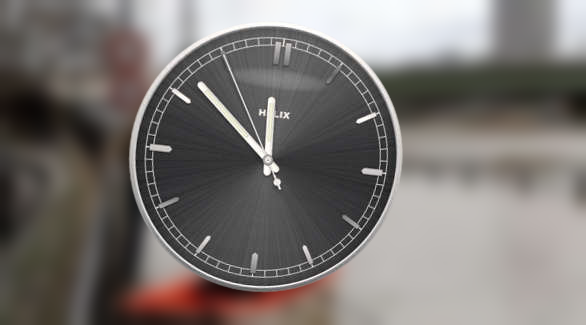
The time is 11:51:55
